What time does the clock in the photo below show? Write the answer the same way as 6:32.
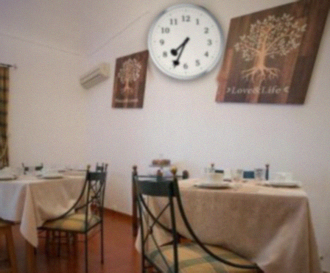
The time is 7:34
